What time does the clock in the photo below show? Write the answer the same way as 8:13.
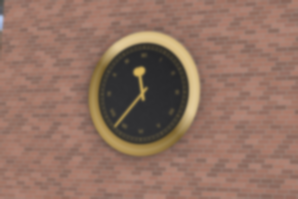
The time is 11:37
